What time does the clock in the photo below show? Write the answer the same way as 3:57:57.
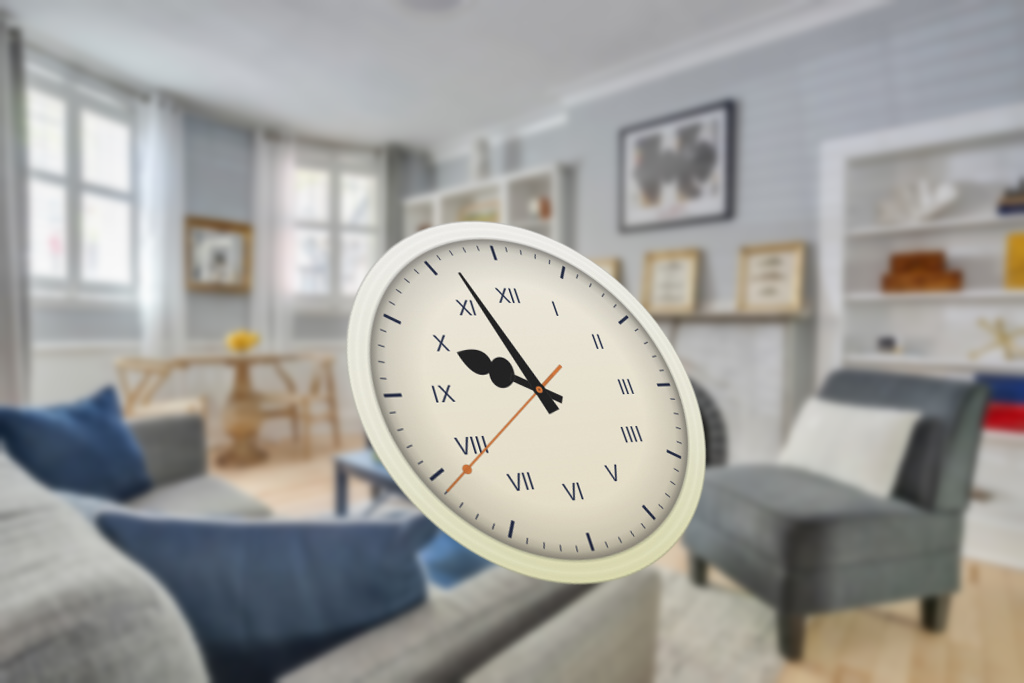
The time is 9:56:39
